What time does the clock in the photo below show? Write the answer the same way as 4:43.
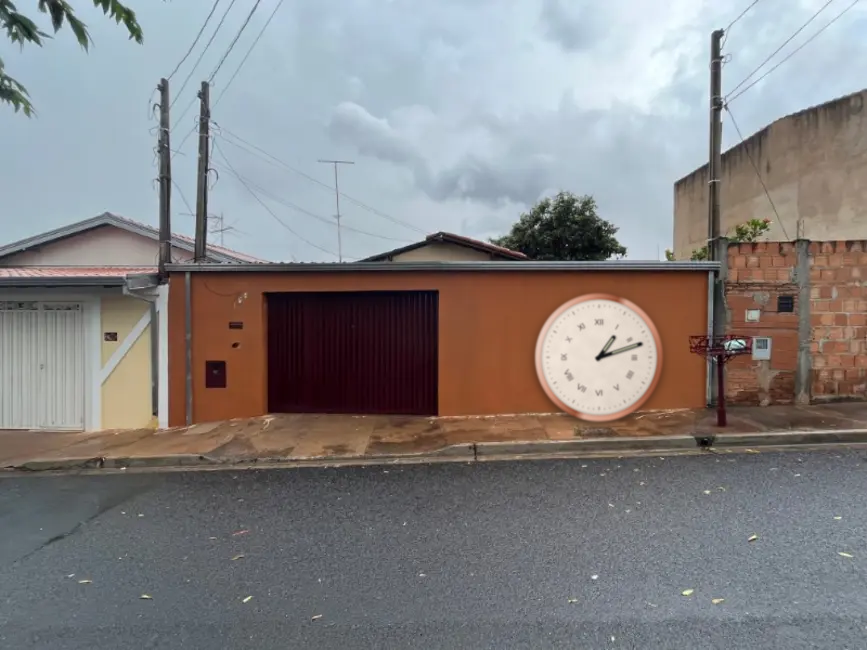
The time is 1:12
